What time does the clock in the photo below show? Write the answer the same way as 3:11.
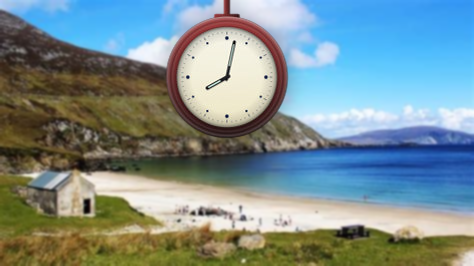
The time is 8:02
